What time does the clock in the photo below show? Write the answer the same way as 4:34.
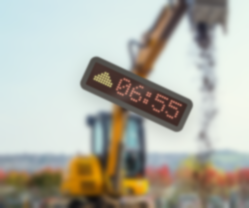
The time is 6:55
